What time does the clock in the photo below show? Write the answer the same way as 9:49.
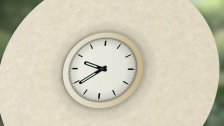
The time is 9:39
